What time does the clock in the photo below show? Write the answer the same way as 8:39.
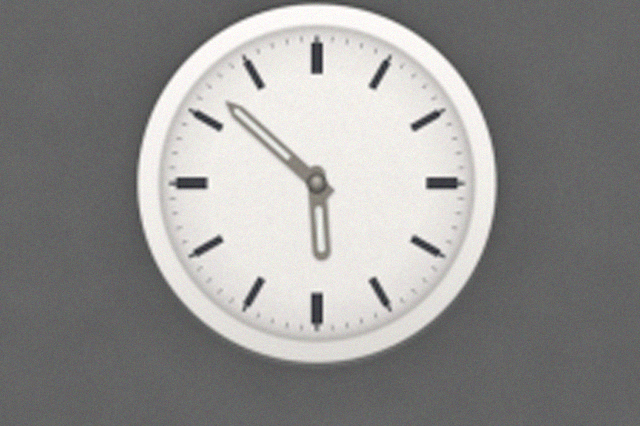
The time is 5:52
